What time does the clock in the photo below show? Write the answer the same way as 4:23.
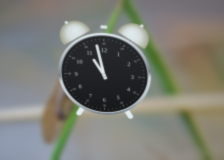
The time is 10:58
